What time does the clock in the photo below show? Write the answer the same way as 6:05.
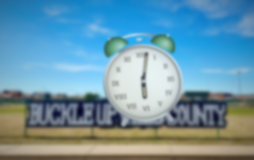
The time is 6:02
